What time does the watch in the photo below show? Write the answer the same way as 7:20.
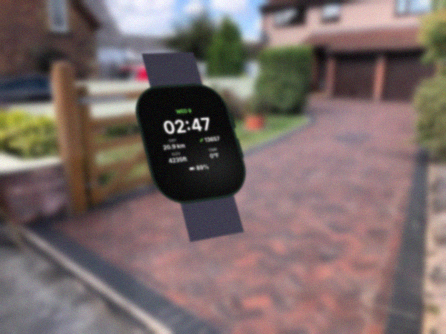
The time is 2:47
